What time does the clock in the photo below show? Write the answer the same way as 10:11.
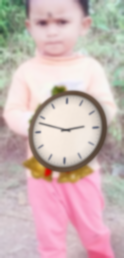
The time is 2:48
